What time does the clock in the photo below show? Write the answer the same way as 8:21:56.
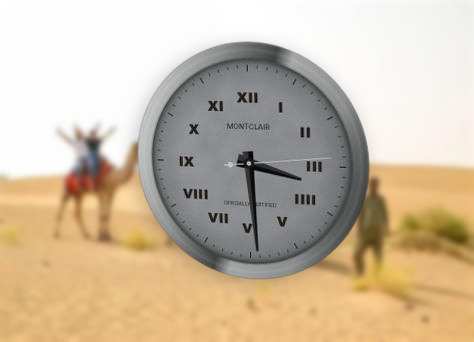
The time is 3:29:14
